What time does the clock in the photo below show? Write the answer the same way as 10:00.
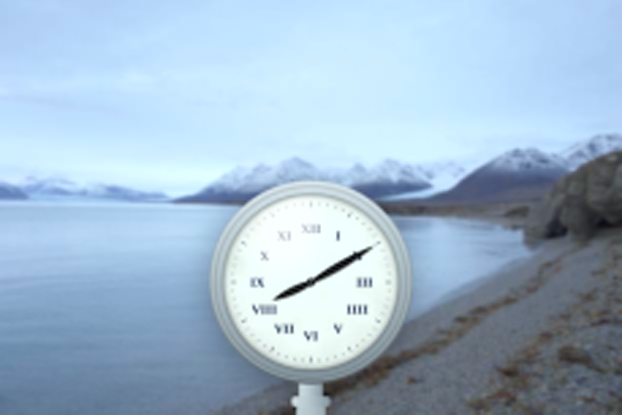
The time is 8:10
